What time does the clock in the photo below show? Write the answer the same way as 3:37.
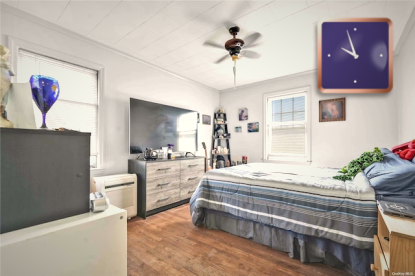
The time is 9:57
